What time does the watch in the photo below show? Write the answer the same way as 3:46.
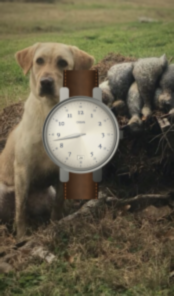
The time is 8:43
